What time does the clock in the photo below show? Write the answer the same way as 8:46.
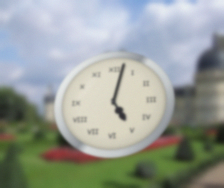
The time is 5:02
